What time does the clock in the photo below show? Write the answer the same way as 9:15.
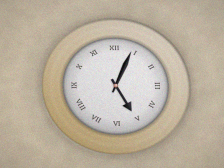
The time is 5:04
